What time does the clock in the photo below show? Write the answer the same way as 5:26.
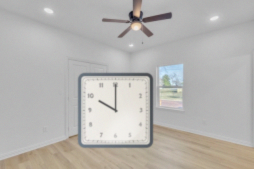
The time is 10:00
